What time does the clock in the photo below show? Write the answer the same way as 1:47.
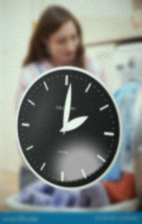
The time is 2:01
